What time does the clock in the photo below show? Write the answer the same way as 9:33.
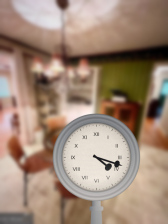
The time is 4:18
